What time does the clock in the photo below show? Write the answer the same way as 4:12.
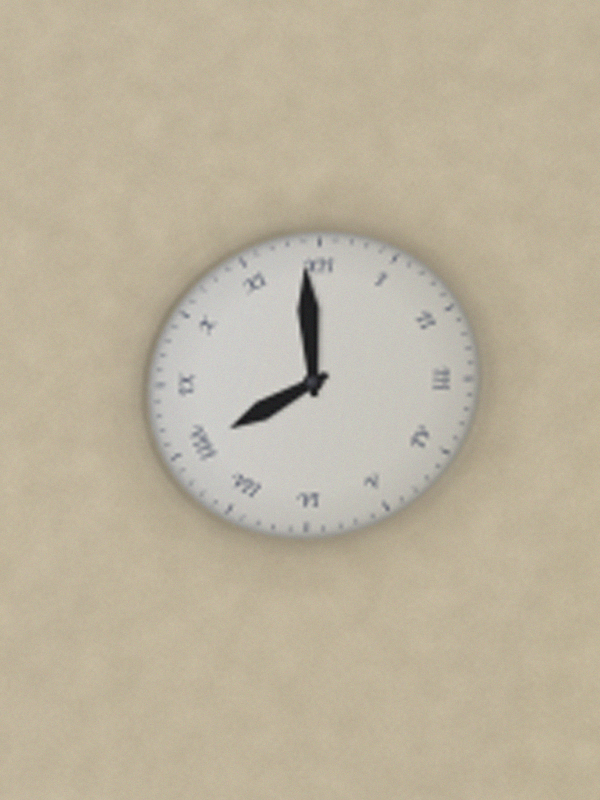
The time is 7:59
